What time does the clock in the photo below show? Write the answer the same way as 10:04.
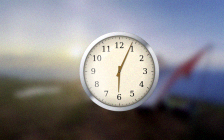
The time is 6:04
